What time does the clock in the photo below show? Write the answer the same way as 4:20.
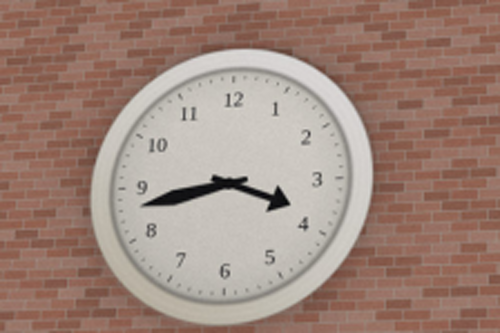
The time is 3:43
